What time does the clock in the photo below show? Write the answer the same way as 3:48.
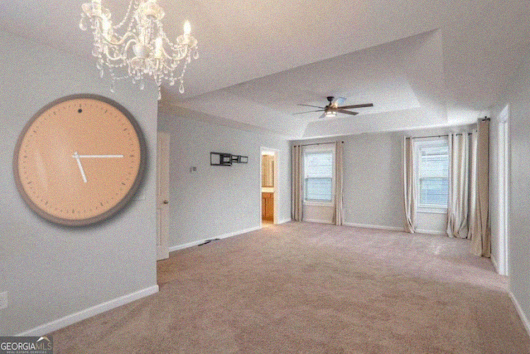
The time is 5:15
